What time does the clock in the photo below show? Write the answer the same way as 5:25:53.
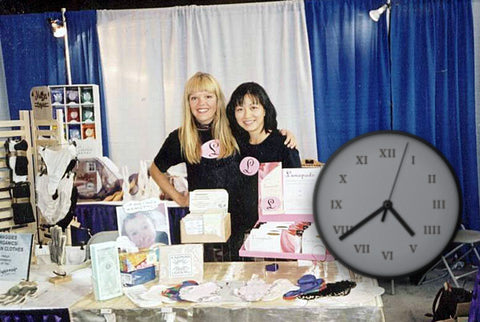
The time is 4:39:03
